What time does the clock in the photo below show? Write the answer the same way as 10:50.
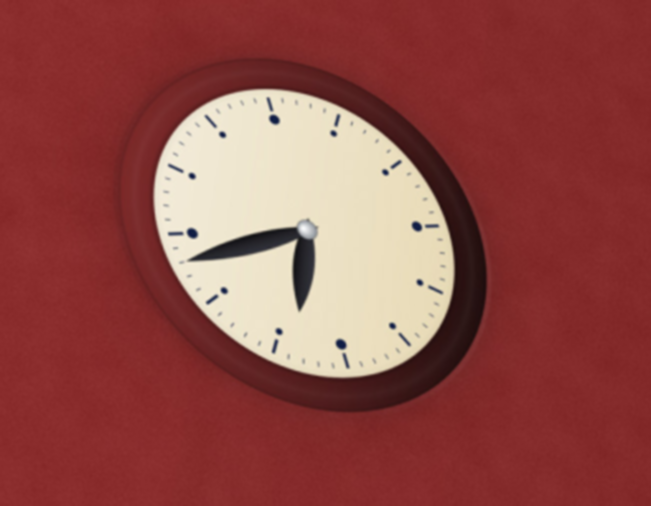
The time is 6:43
